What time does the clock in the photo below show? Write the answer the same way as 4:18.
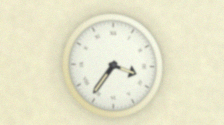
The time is 3:36
